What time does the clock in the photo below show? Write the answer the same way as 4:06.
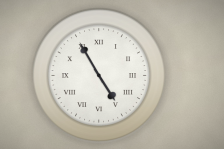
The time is 4:55
